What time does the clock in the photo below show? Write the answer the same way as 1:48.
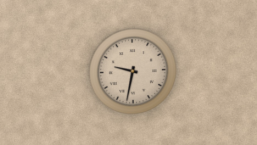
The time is 9:32
